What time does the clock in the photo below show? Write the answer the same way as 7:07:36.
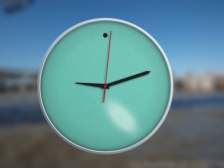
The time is 9:12:01
